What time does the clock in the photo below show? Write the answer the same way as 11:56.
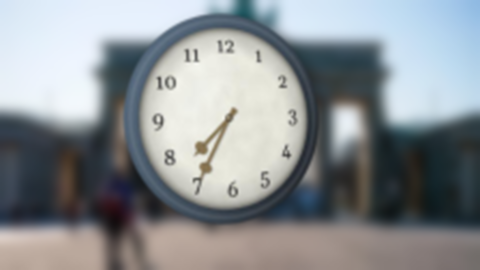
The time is 7:35
